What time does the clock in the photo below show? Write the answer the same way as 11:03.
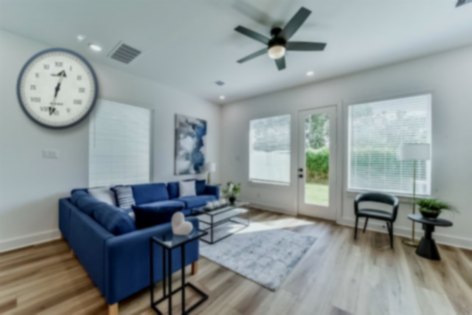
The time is 12:32
